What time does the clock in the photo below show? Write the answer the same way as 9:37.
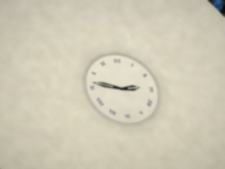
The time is 2:47
